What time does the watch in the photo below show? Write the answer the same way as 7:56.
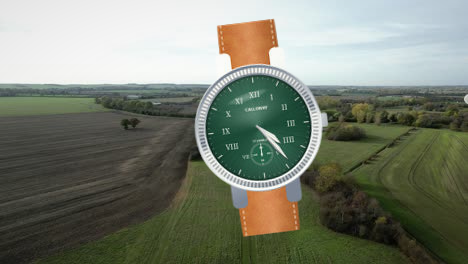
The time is 4:24
